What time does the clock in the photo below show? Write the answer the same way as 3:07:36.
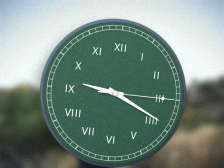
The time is 9:19:15
